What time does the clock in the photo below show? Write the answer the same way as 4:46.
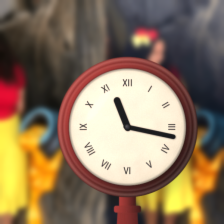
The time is 11:17
